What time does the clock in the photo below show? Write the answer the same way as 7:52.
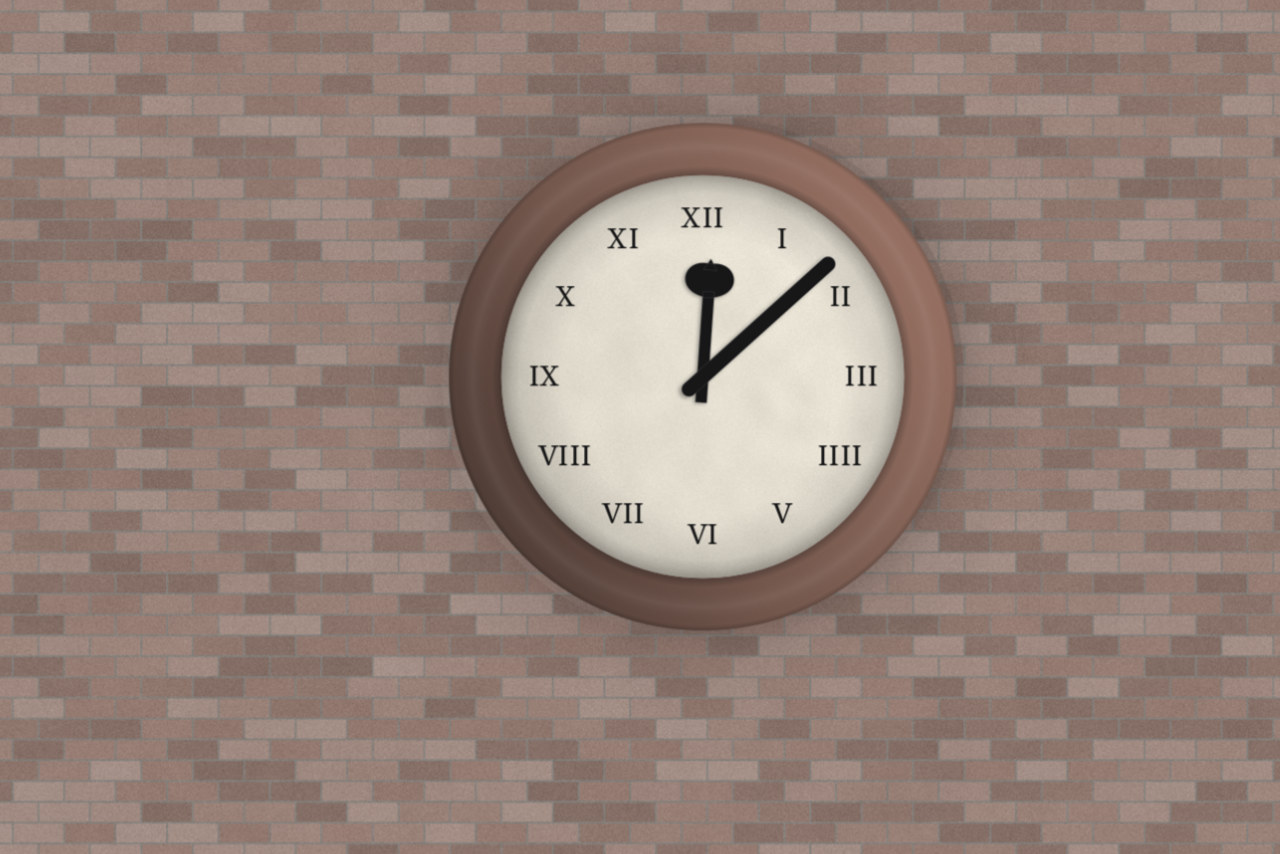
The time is 12:08
